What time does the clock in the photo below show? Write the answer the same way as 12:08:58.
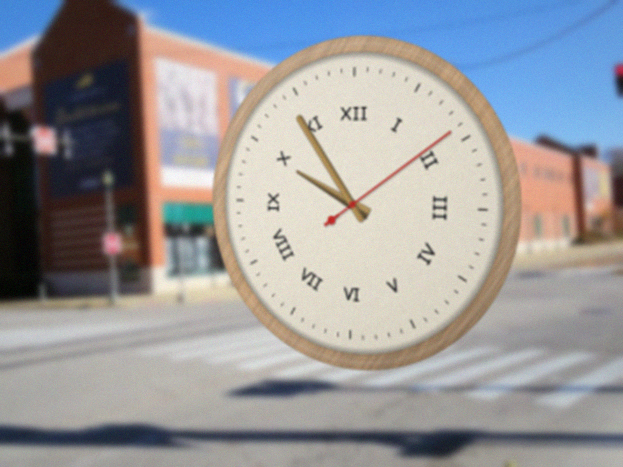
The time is 9:54:09
